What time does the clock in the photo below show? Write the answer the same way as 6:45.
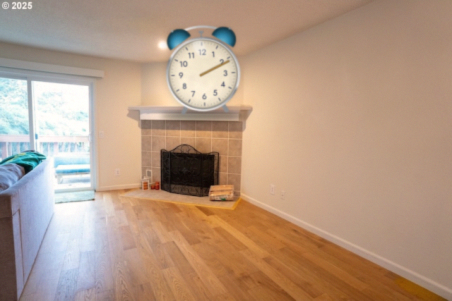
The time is 2:11
